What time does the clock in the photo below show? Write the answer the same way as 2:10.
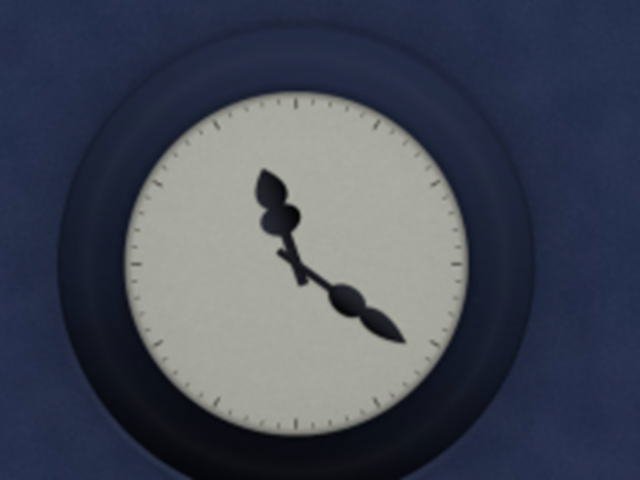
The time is 11:21
